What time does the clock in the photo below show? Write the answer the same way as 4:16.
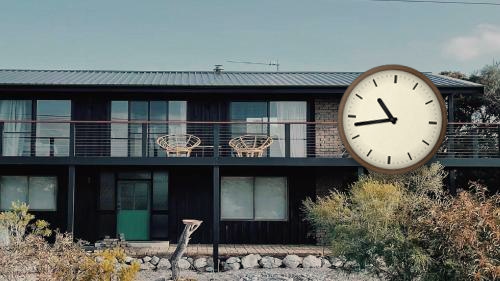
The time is 10:43
